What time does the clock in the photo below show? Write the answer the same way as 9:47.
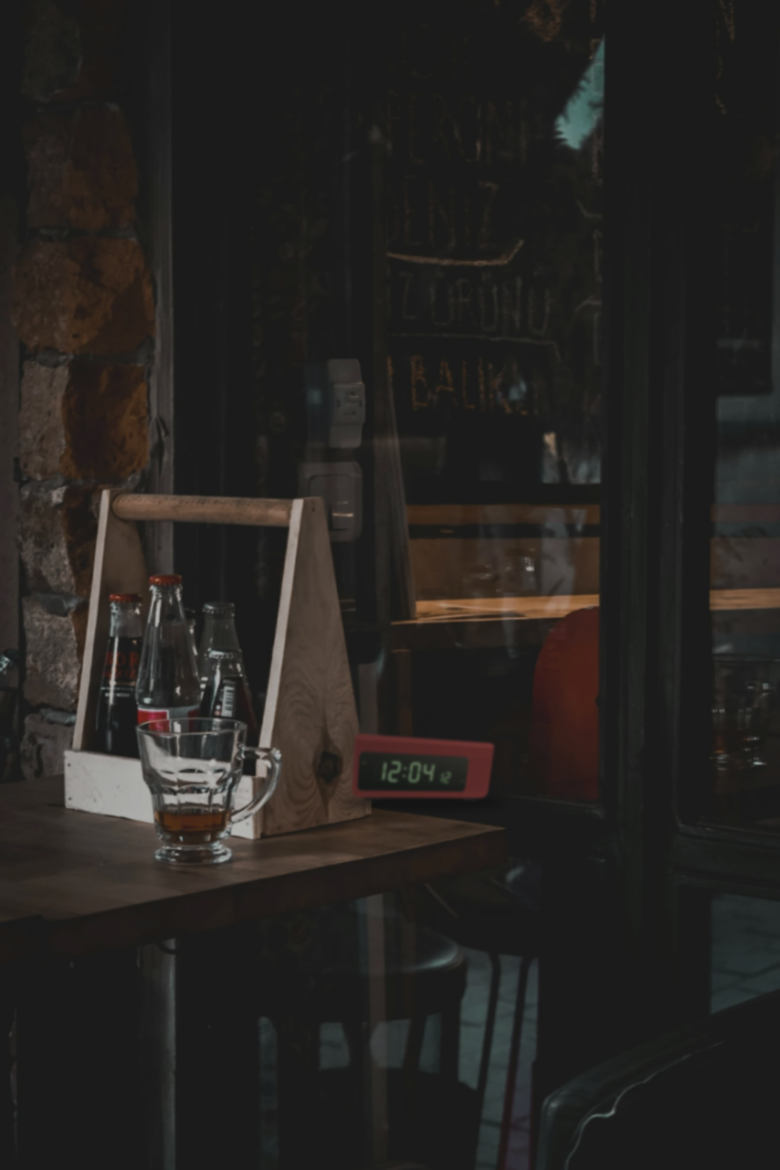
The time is 12:04
